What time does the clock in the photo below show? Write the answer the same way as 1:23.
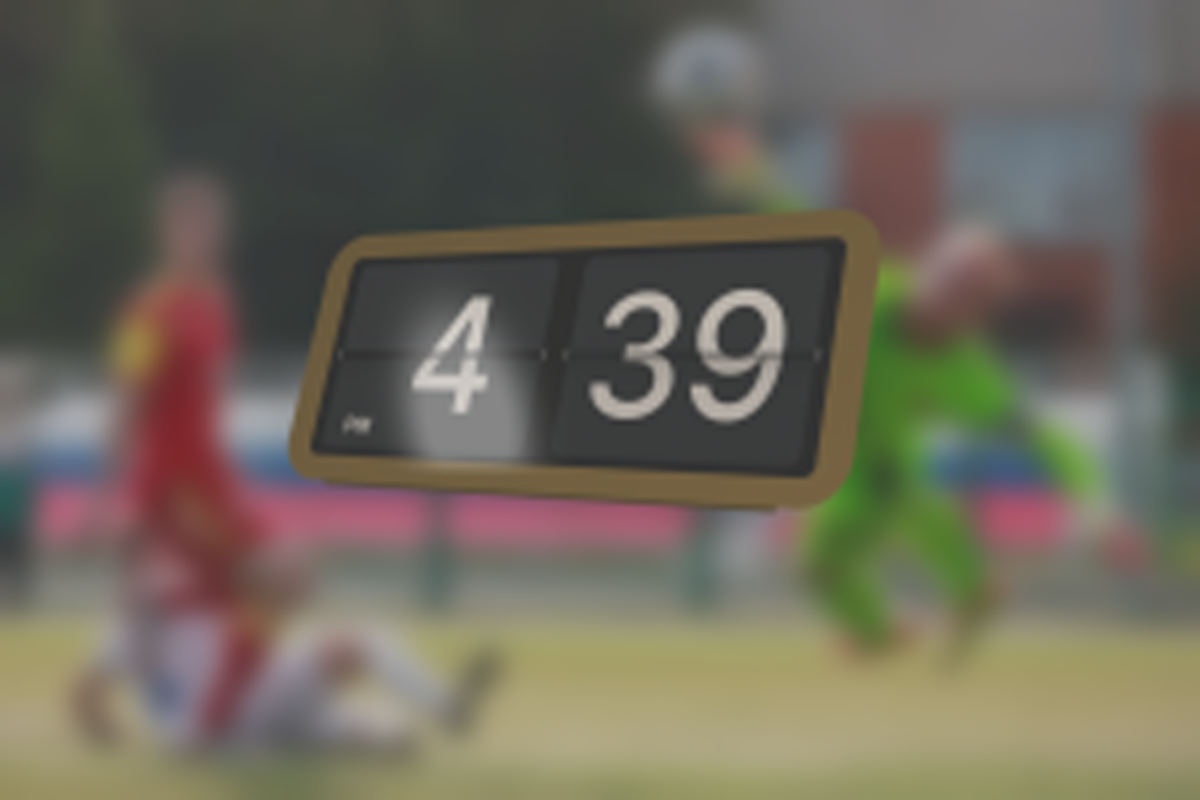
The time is 4:39
